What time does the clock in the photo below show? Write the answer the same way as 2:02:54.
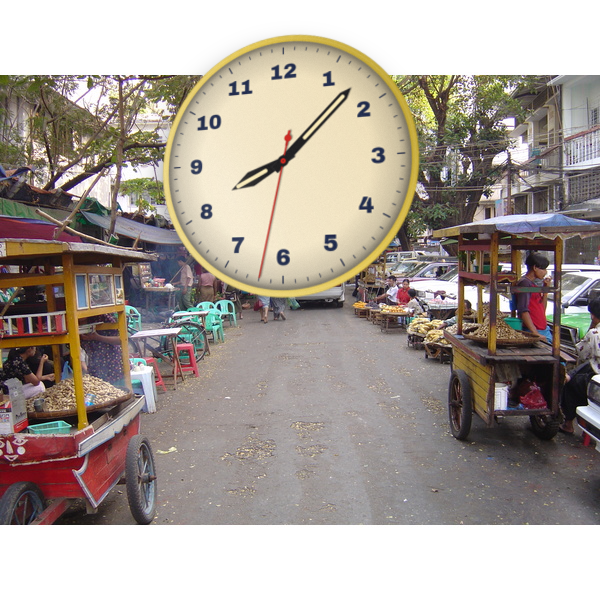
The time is 8:07:32
